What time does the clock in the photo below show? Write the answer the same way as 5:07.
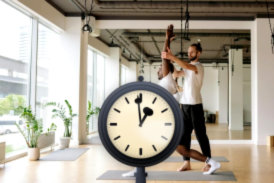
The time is 12:59
